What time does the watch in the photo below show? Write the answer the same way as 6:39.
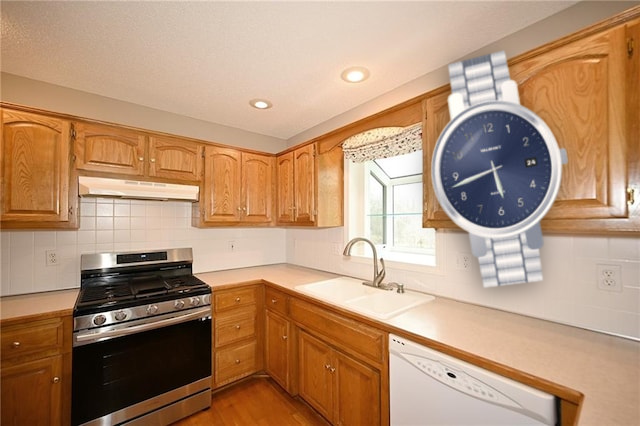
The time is 5:43
